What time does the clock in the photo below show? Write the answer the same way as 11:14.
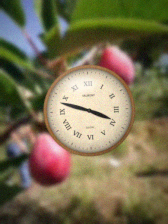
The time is 3:48
